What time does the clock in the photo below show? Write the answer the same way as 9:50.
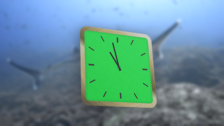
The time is 10:58
